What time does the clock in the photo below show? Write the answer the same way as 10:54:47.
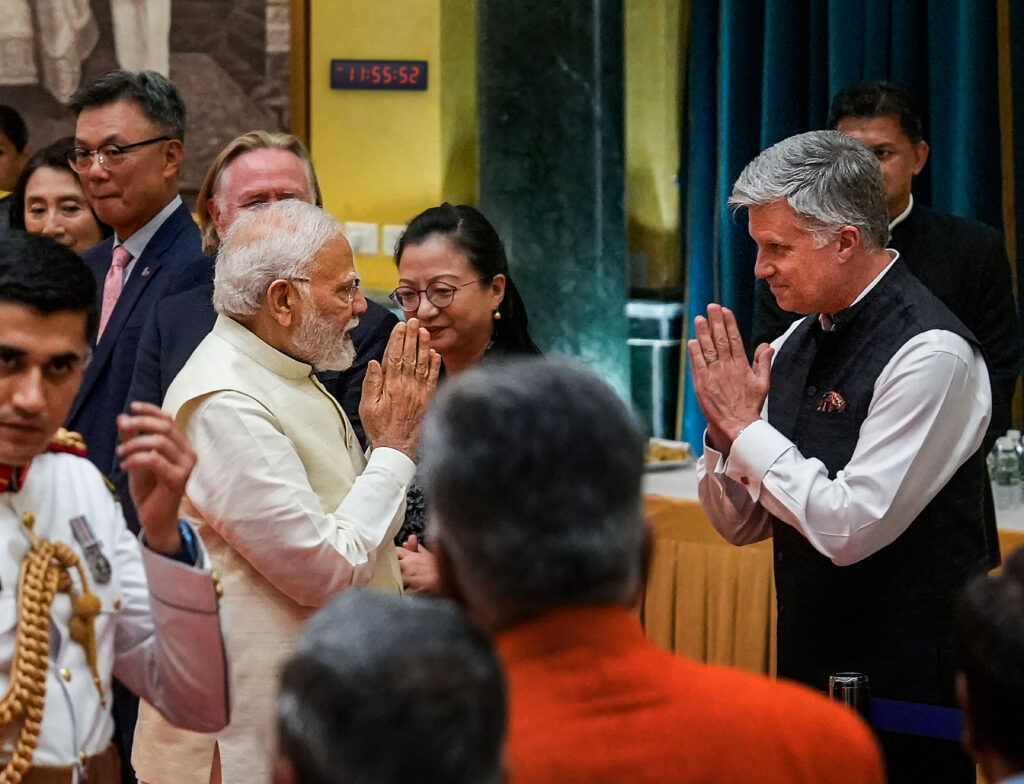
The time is 11:55:52
